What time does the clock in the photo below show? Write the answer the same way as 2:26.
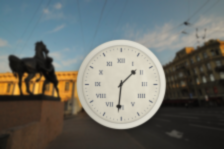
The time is 1:31
